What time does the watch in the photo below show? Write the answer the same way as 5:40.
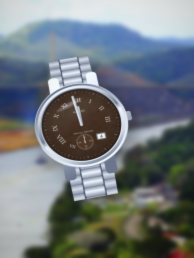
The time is 11:59
